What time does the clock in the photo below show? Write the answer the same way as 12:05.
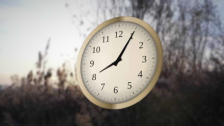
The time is 8:05
